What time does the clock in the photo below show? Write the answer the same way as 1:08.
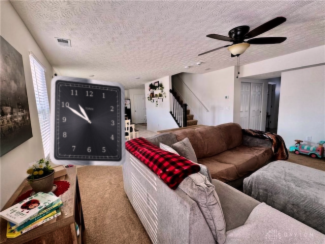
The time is 10:50
